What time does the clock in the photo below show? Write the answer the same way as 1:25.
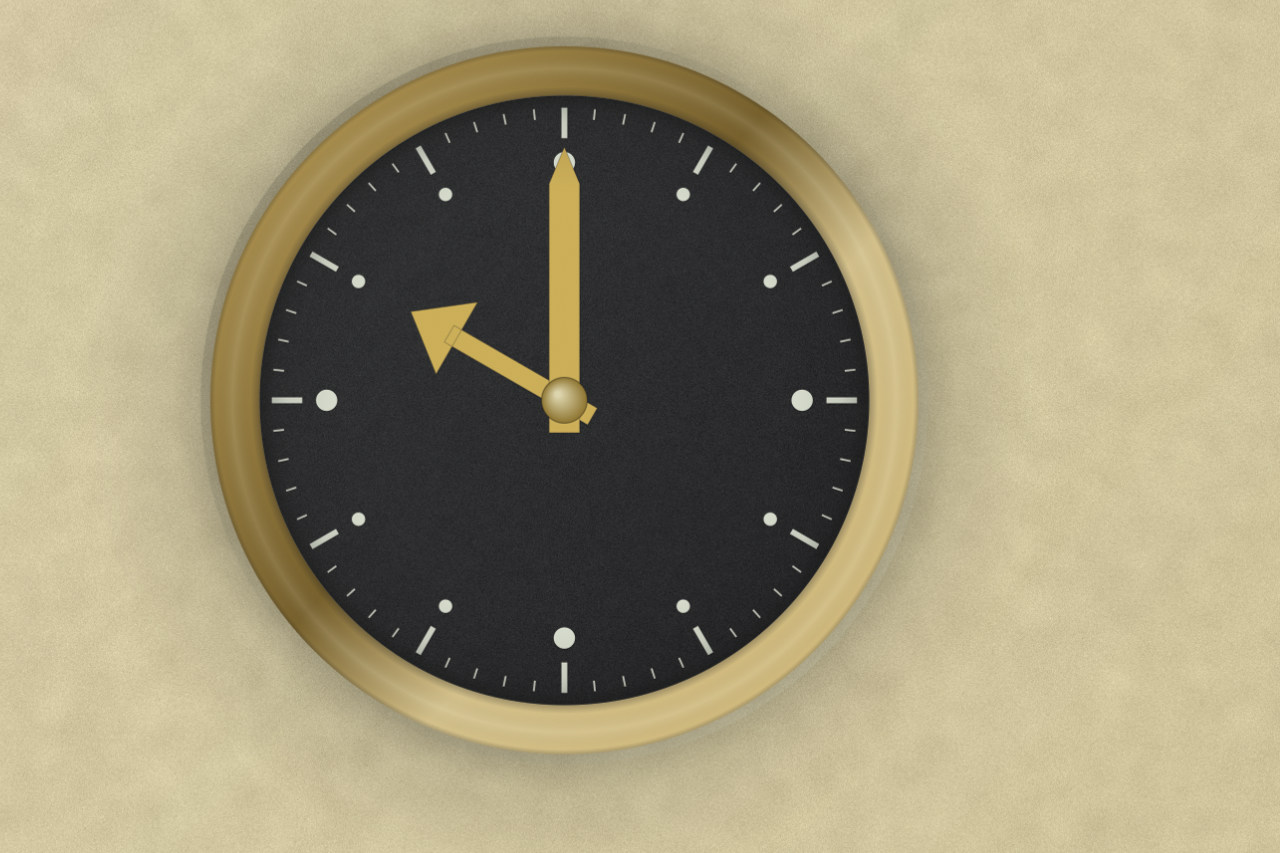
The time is 10:00
